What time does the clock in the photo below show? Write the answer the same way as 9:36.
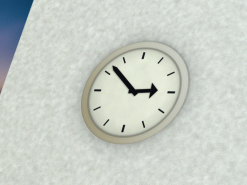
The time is 2:52
